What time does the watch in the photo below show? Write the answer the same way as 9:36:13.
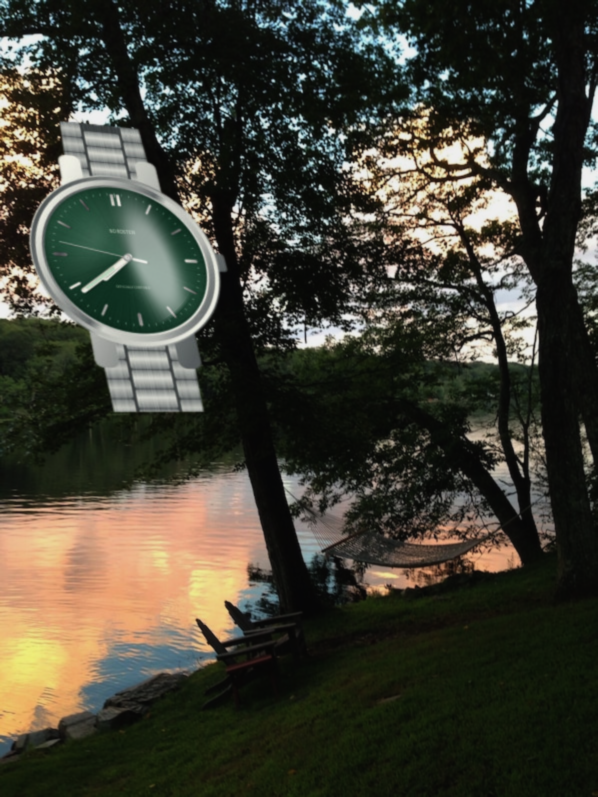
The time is 7:38:47
